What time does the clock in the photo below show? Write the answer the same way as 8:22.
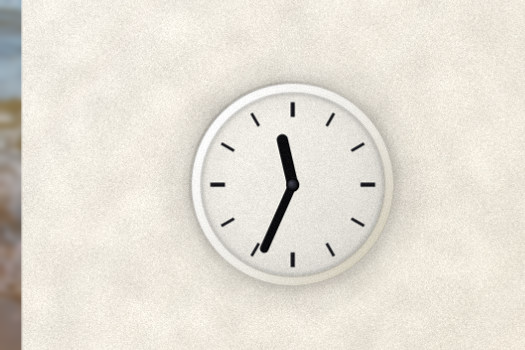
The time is 11:34
